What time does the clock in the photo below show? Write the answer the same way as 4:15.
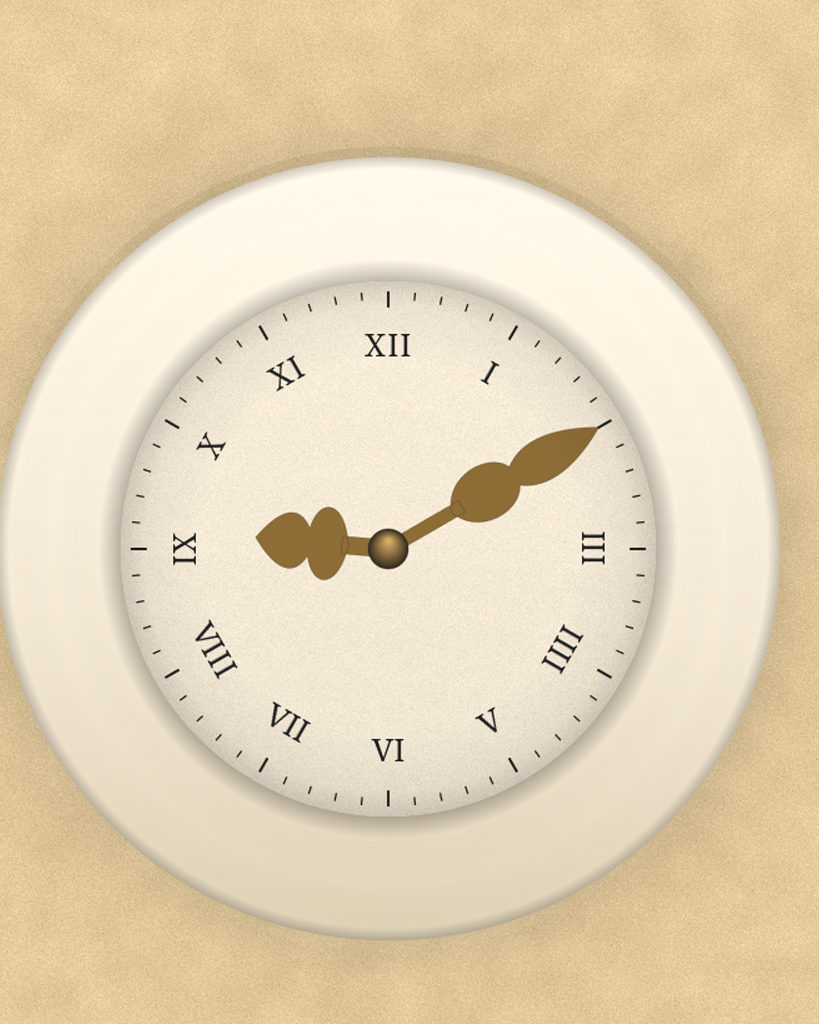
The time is 9:10
